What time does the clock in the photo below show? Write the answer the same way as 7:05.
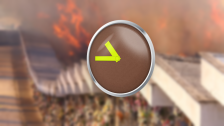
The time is 10:45
